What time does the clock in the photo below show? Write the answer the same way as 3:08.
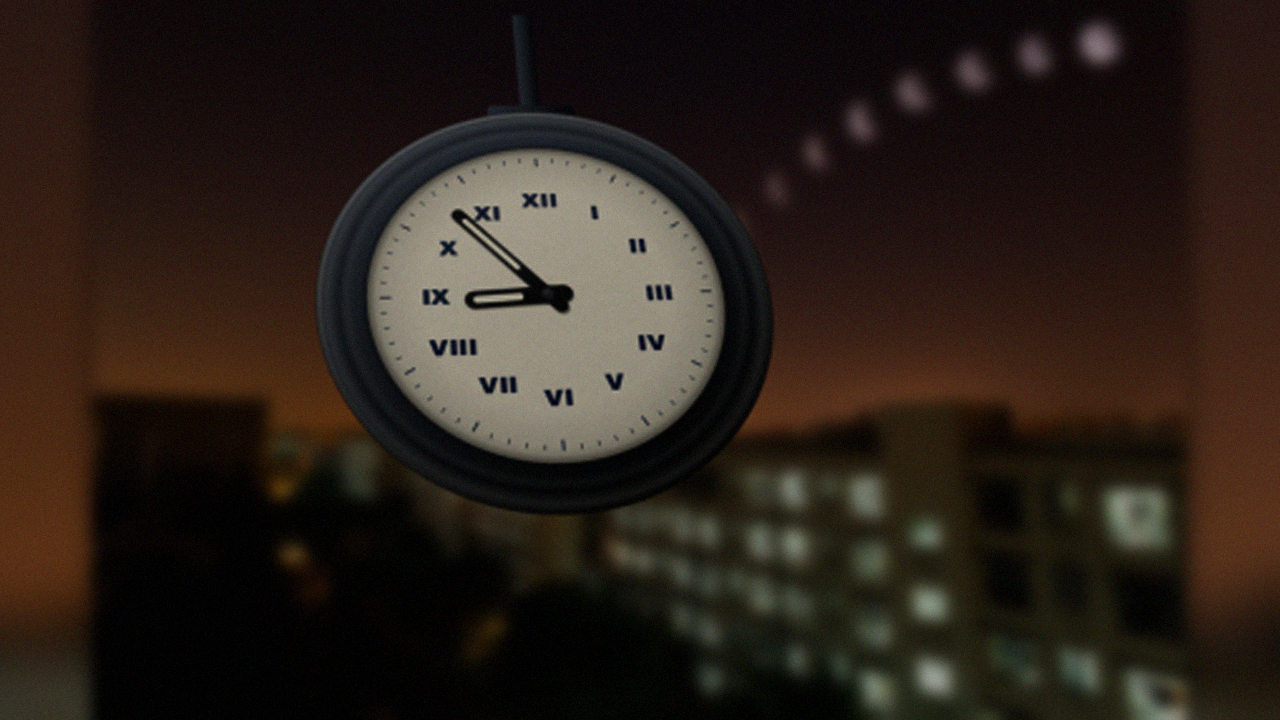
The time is 8:53
